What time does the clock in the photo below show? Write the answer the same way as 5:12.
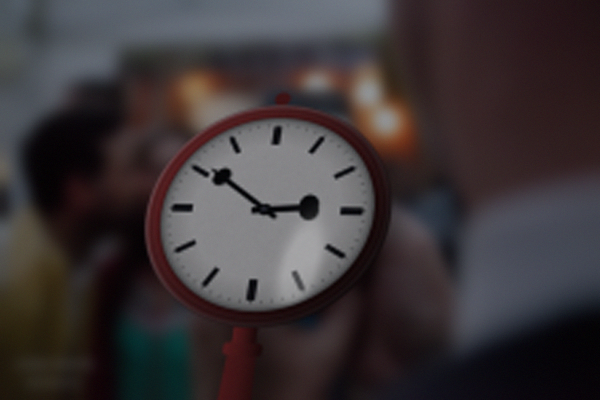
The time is 2:51
